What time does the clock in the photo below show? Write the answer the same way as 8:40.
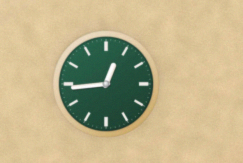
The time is 12:44
